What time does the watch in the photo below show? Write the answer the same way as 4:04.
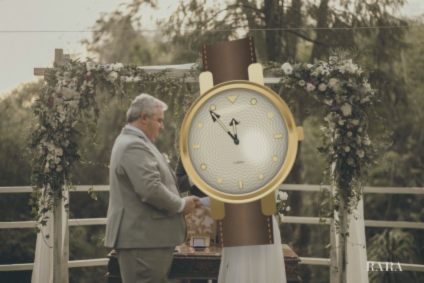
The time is 11:54
